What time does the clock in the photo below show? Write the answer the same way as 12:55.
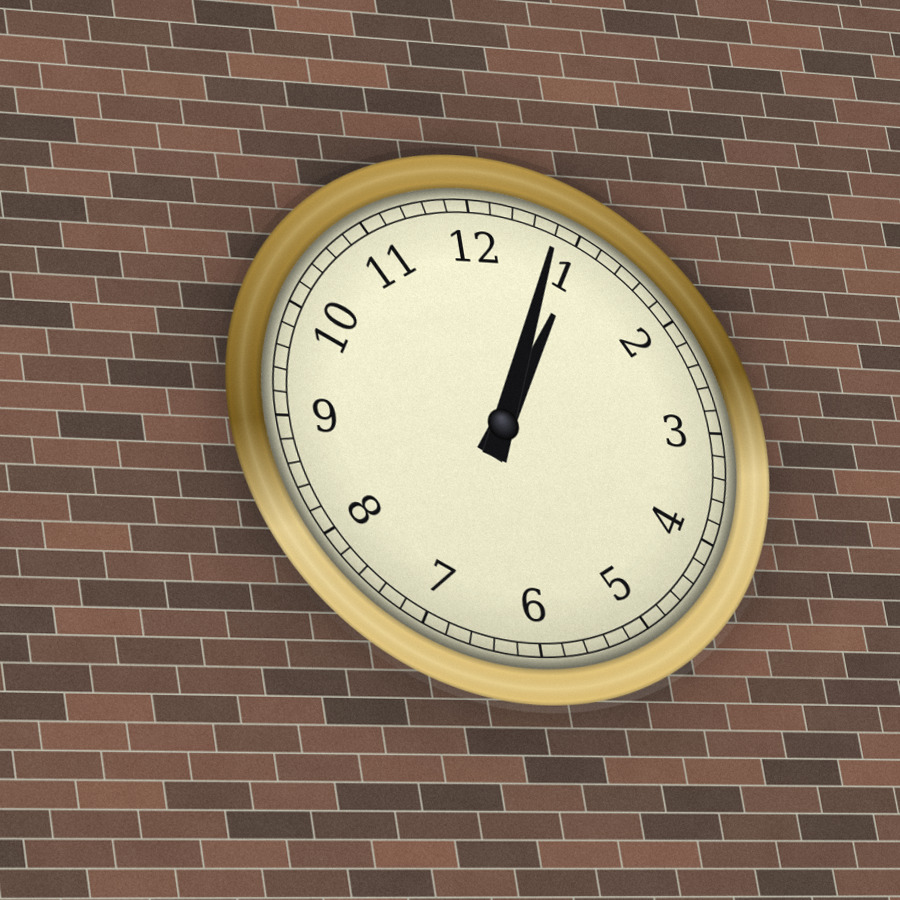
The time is 1:04
